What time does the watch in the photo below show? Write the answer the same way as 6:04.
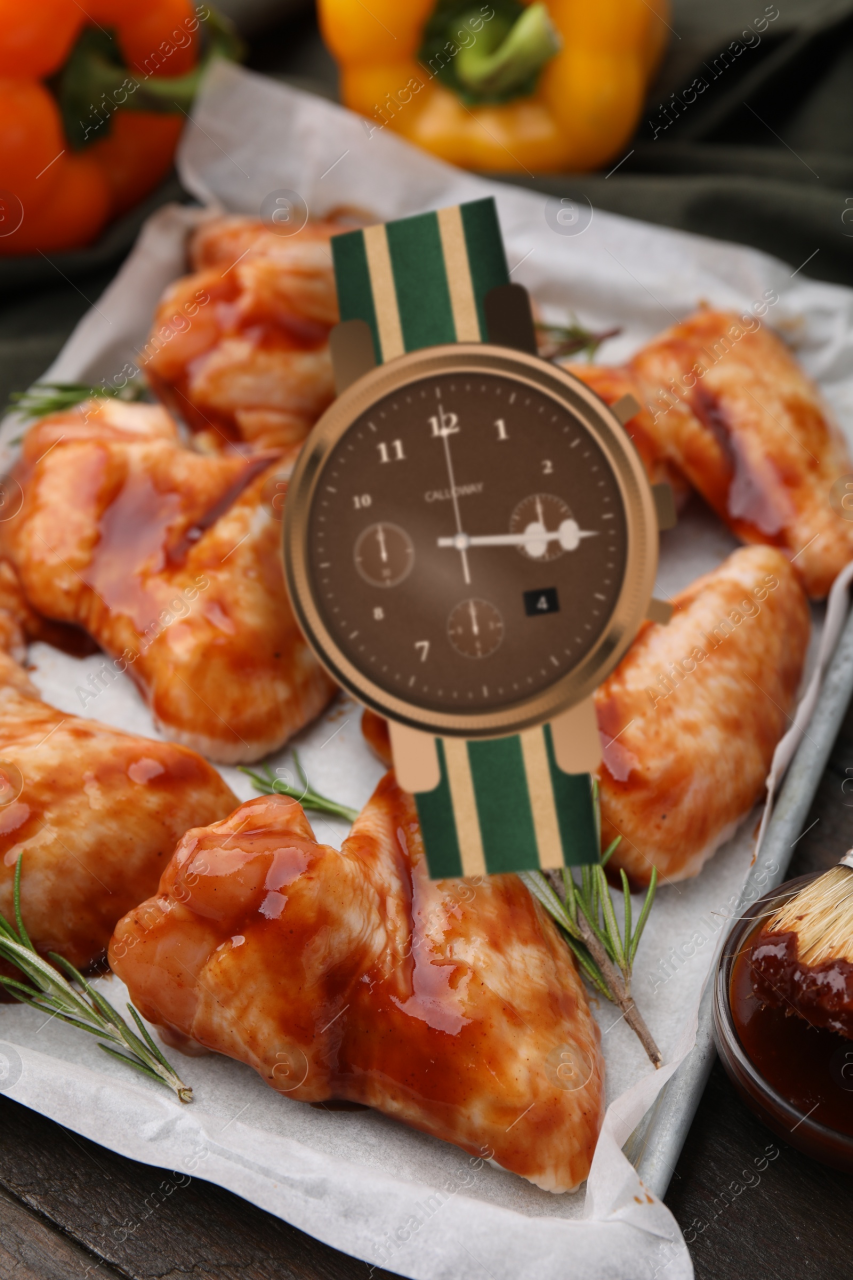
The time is 3:16
